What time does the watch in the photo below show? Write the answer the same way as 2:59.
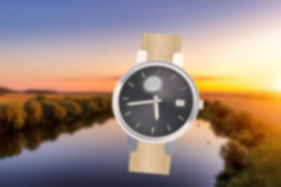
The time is 5:43
